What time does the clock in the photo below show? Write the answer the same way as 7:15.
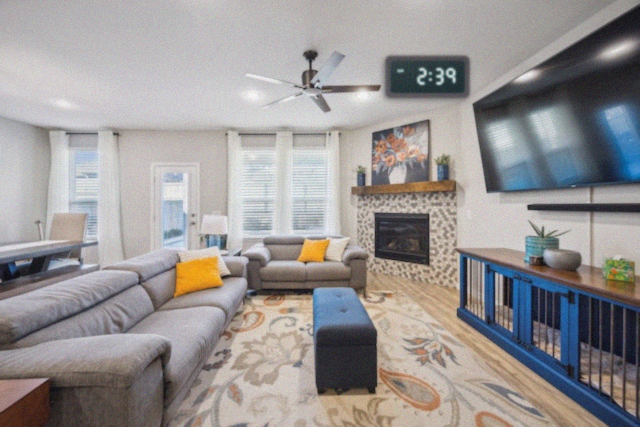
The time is 2:39
